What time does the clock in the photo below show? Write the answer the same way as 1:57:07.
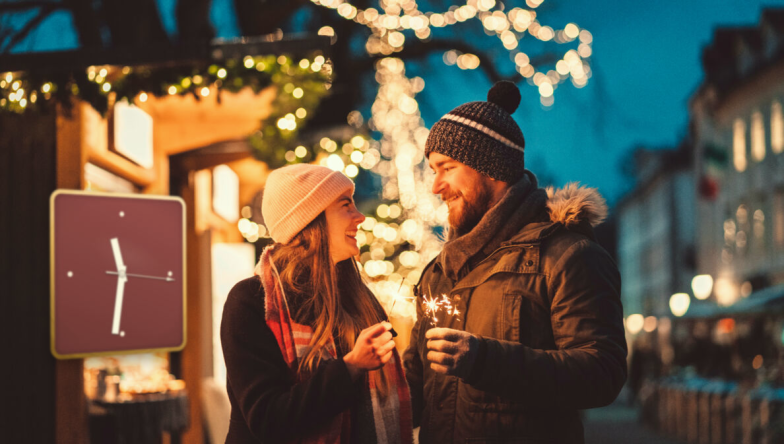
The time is 11:31:16
